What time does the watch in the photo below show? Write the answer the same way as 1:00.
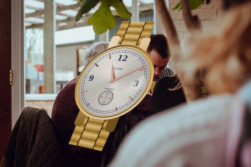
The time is 11:09
